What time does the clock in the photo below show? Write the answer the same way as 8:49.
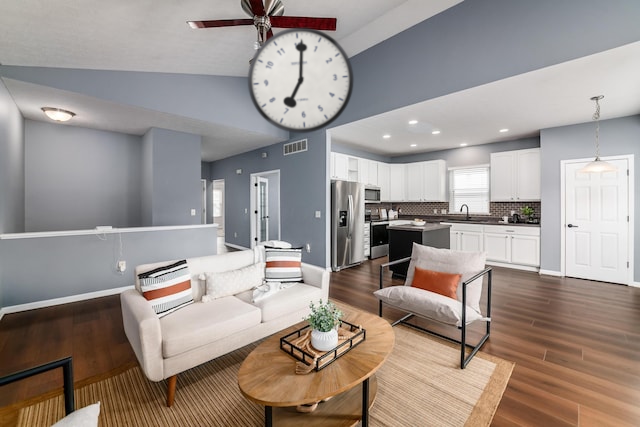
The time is 7:01
